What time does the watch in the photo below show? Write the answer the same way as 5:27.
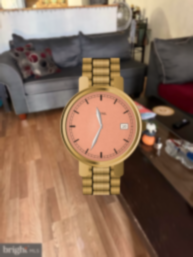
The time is 11:34
